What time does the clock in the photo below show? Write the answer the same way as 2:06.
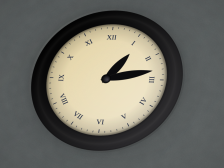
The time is 1:13
